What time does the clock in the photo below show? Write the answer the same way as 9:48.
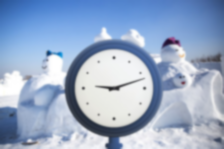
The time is 9:12
